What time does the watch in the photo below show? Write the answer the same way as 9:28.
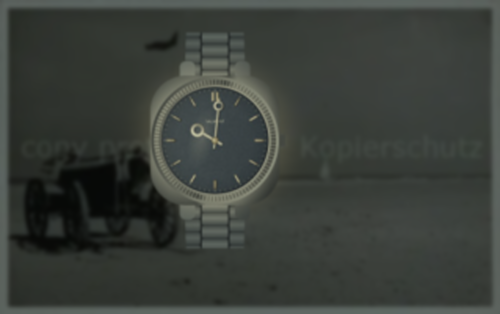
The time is 10:01
